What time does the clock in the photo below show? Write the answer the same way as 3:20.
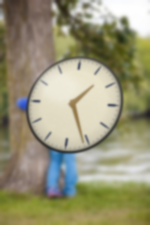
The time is 1:26
